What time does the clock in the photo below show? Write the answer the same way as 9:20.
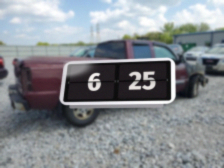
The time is 6:25
